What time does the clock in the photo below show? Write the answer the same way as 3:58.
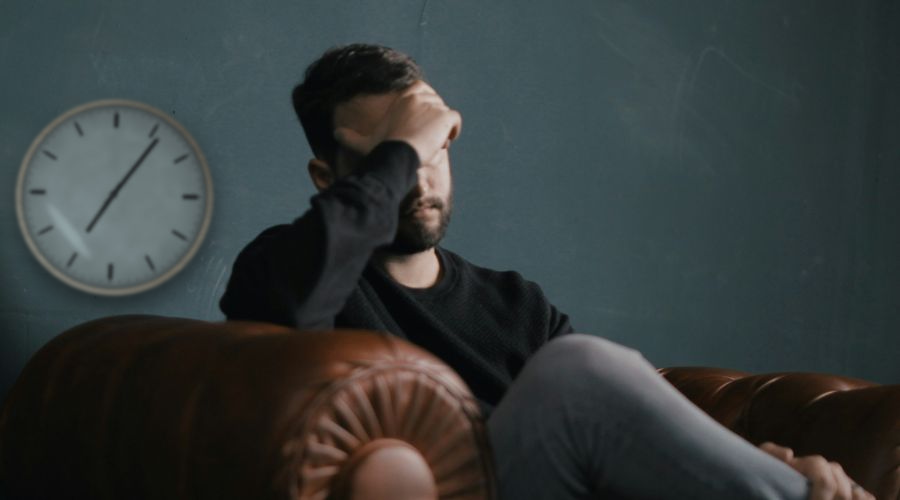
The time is 7:06
